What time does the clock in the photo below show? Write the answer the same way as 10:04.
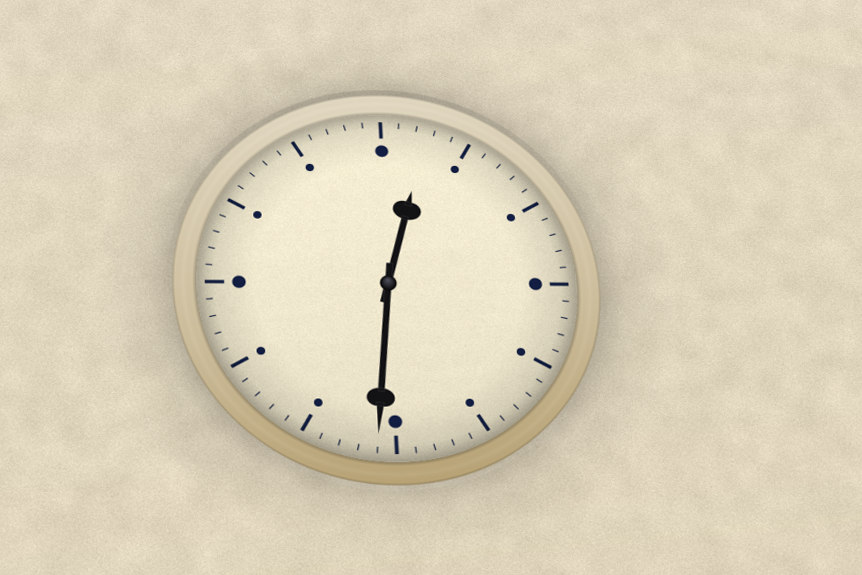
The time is 12:31
